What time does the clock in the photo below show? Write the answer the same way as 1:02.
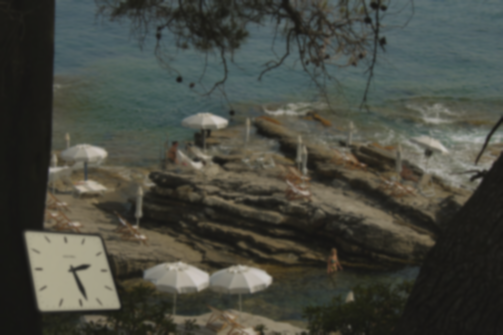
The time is 2:28
